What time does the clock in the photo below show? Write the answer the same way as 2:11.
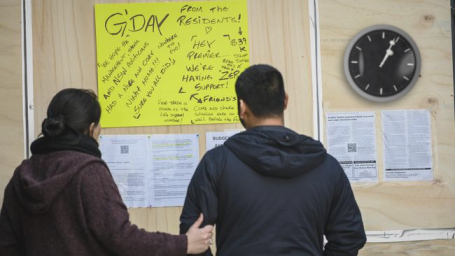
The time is 1:04
